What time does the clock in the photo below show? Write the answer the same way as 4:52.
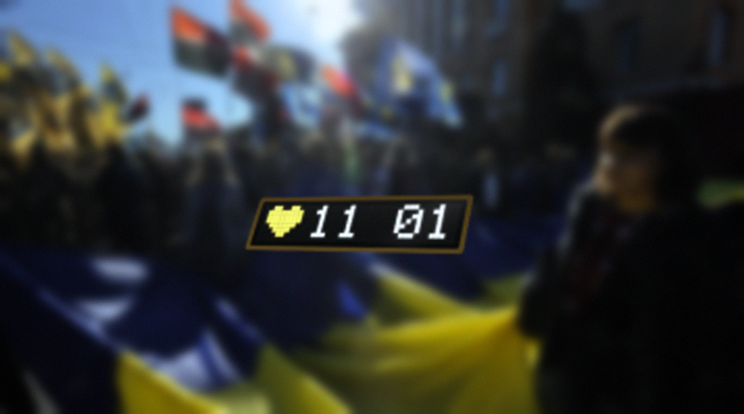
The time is 11:01
